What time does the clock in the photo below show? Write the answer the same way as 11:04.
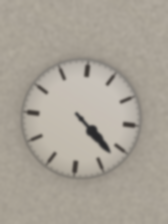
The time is 4:22
